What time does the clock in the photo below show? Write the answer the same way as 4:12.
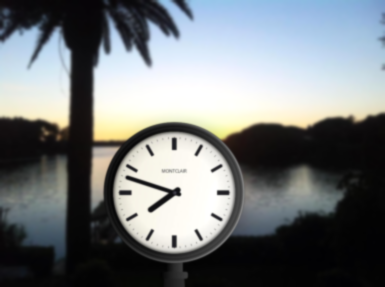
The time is 7:48
